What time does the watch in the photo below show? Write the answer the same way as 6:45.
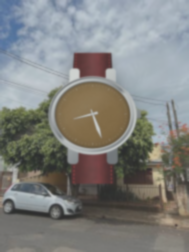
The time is 8:27
